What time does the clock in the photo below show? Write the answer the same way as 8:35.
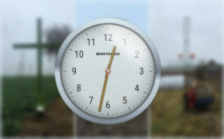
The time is 12:32
